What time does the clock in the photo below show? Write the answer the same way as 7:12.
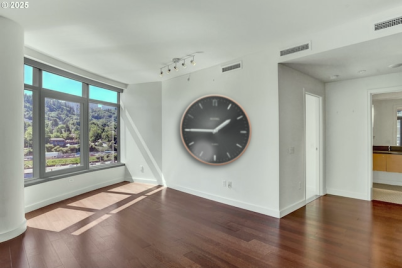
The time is 1:45
